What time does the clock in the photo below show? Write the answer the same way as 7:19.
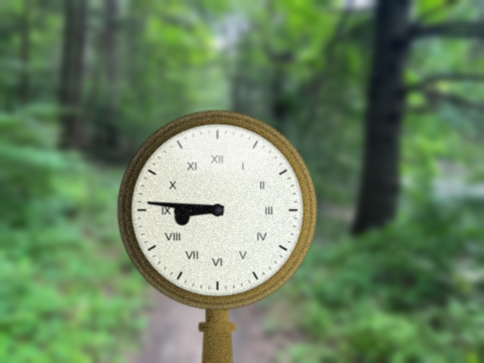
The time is 8:46
